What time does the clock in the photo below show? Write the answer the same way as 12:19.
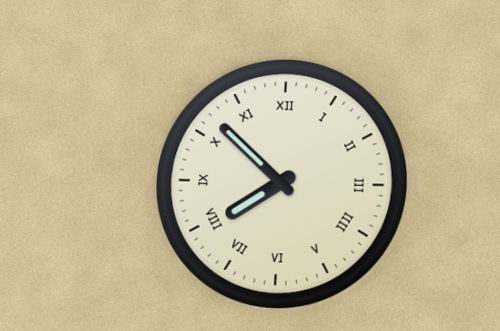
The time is 7:52
